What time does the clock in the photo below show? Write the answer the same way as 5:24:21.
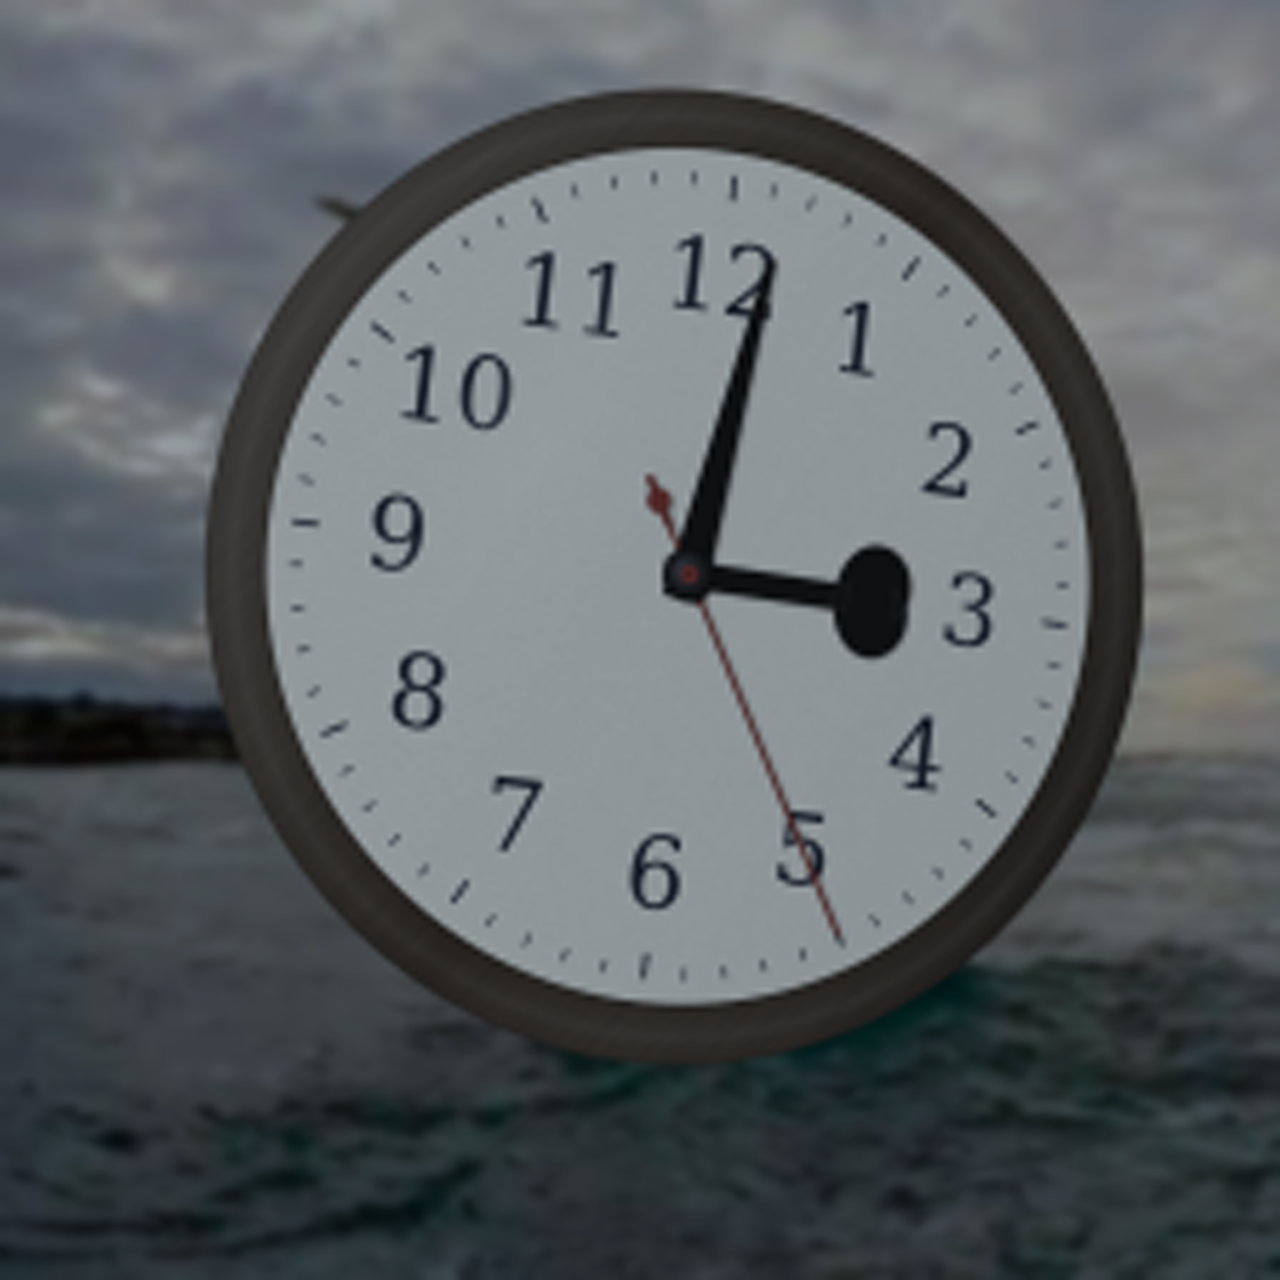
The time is 3:01:25
